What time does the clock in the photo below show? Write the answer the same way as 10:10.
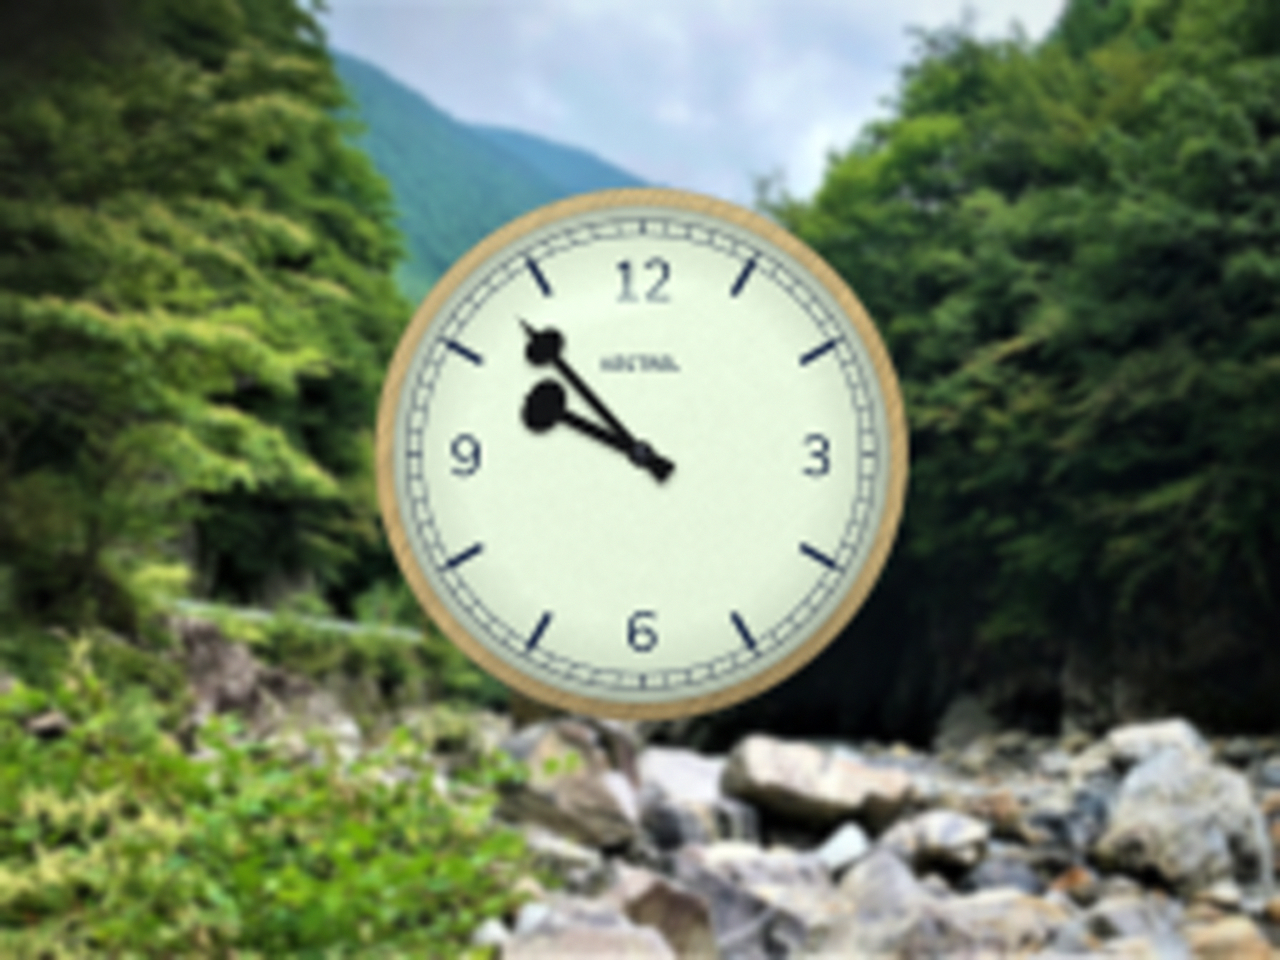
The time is 9:53
